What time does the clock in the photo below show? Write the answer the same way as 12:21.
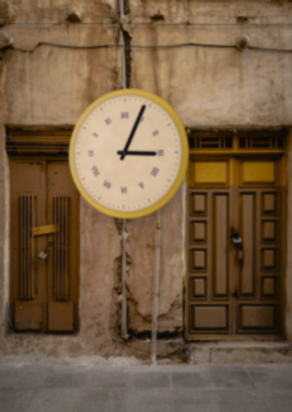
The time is 3:04
